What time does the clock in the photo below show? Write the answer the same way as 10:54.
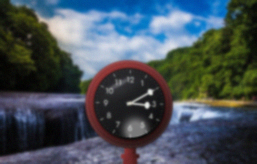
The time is 3:10
